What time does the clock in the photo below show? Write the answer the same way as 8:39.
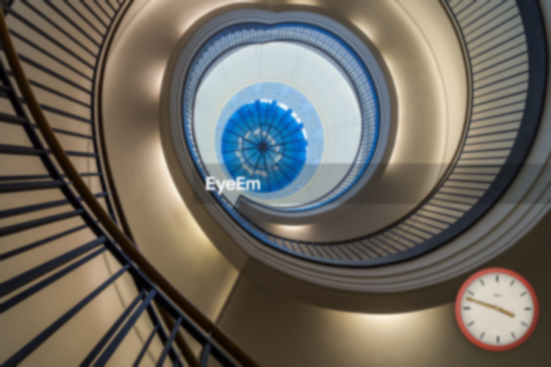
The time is 3:48
